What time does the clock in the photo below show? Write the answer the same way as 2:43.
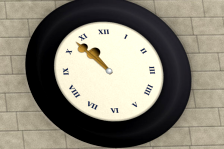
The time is 10:53
